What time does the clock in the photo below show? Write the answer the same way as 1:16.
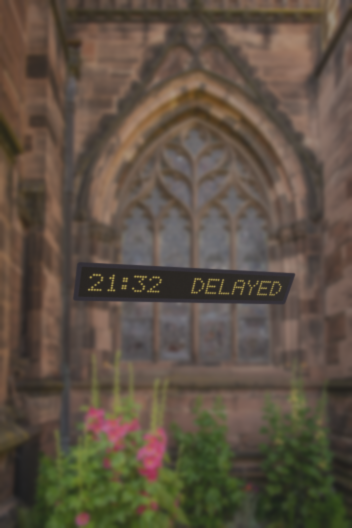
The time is 21:32
